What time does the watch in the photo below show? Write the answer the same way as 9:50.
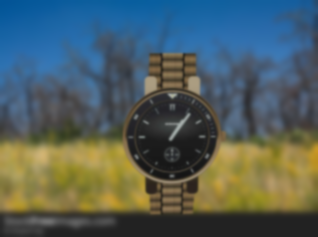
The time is 1:06
